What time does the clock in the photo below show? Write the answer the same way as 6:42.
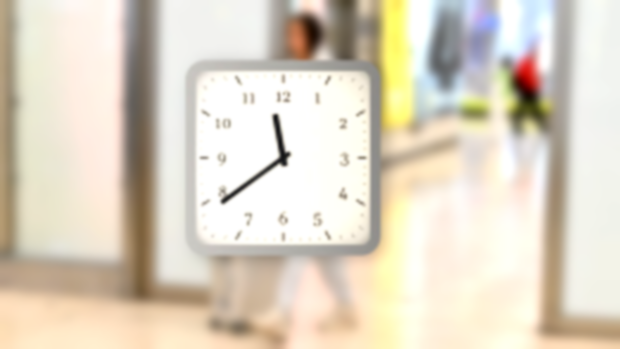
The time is 11:39
